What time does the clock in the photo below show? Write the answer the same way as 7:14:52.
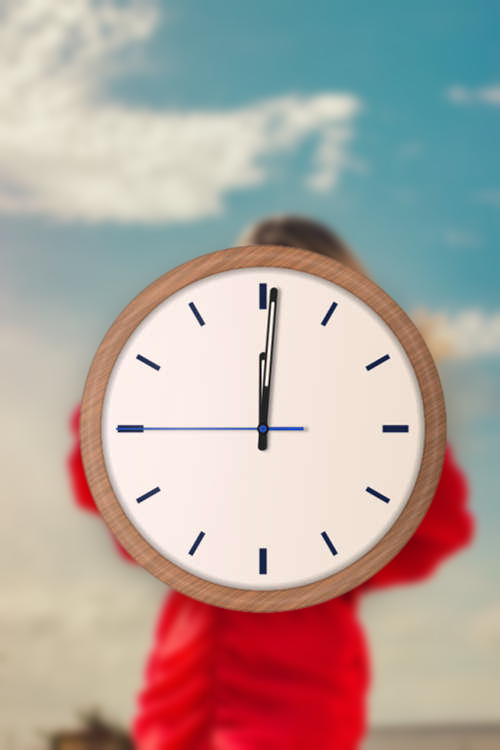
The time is 12:00:45
